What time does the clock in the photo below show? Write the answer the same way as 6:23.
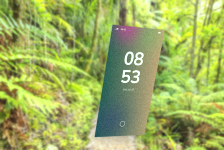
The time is 8:53
